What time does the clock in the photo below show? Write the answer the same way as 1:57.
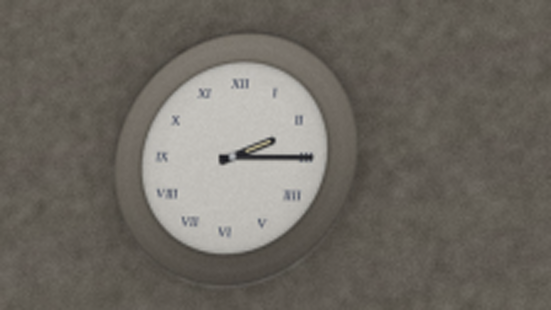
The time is 2:15
